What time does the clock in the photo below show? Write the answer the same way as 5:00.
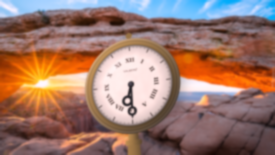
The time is 6:30
